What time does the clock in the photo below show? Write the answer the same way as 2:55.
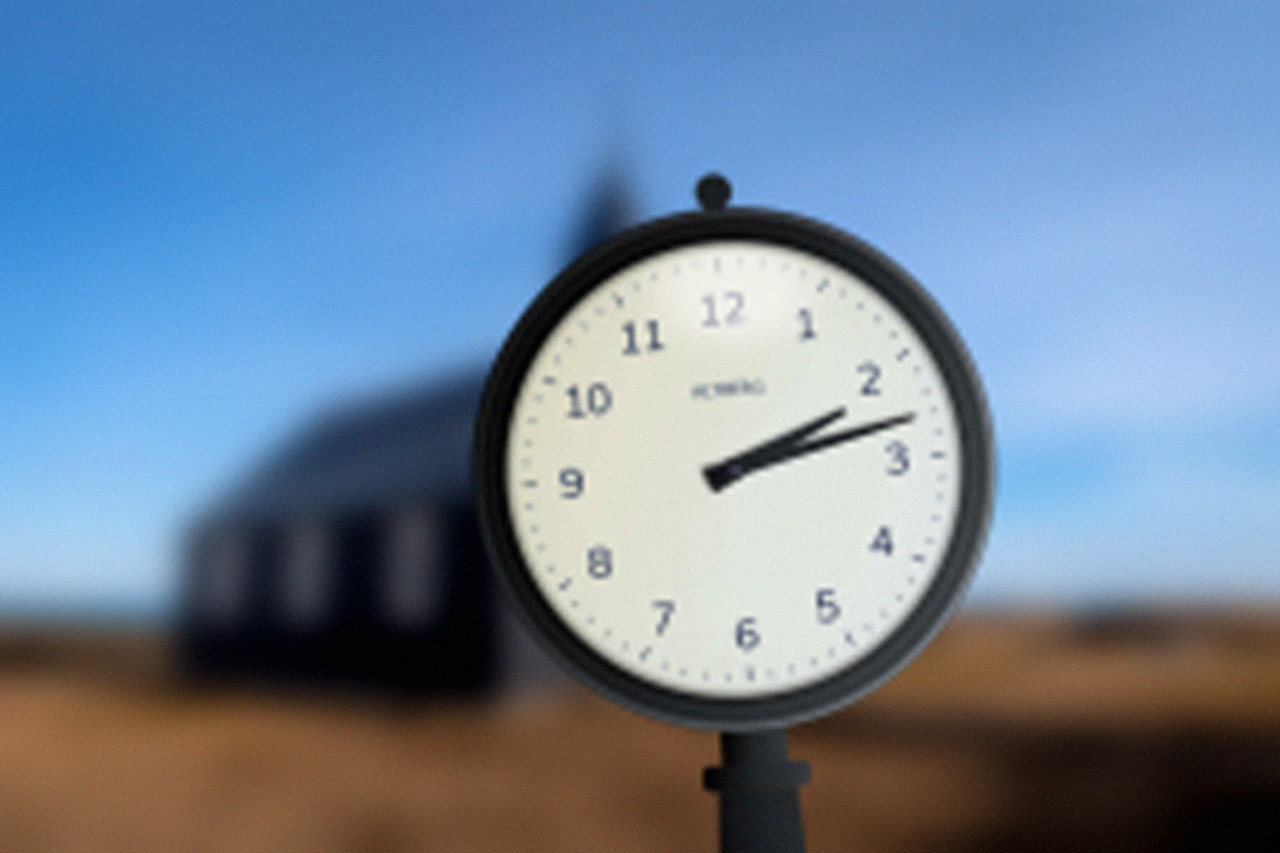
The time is 2:13
